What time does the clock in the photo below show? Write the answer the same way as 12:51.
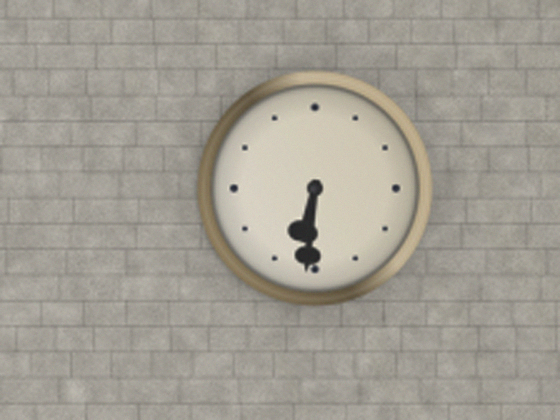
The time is 6:31
